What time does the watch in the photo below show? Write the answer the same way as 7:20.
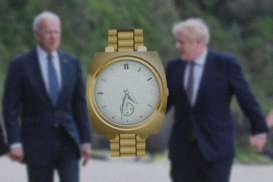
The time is 4:32
